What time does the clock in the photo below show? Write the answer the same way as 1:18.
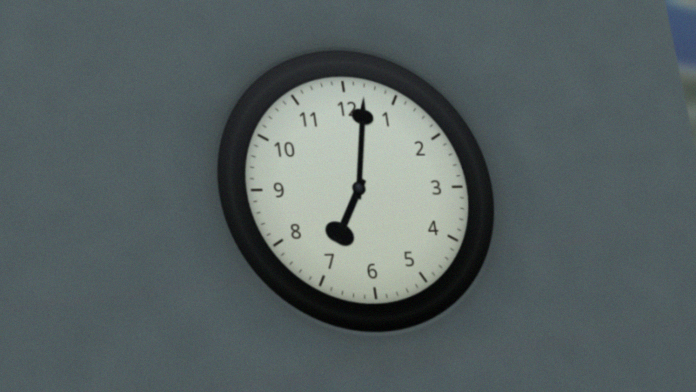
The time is 7:02
